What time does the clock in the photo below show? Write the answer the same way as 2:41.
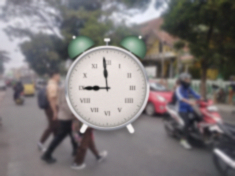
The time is 8:59
